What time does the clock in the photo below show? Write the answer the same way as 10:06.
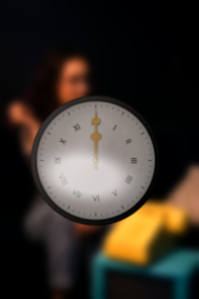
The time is 12:00
